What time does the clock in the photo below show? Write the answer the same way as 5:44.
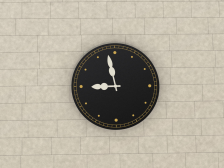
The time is 8:58
